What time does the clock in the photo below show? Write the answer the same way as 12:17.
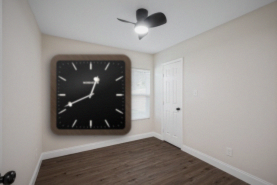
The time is 12:41
